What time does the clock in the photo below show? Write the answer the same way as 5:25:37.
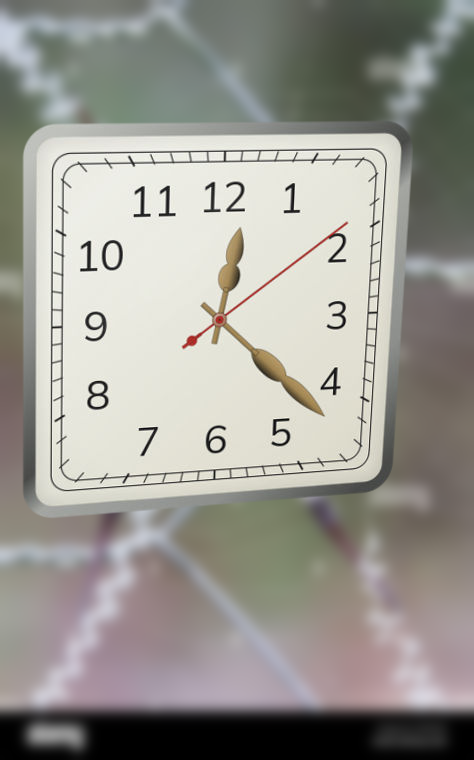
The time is 12:22:09
